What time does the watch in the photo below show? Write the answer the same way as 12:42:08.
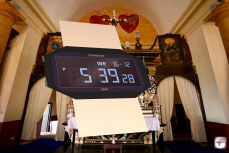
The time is 5:39:28
